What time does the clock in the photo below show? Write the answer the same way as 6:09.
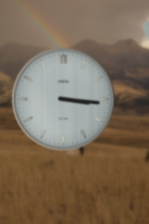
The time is 3:16
